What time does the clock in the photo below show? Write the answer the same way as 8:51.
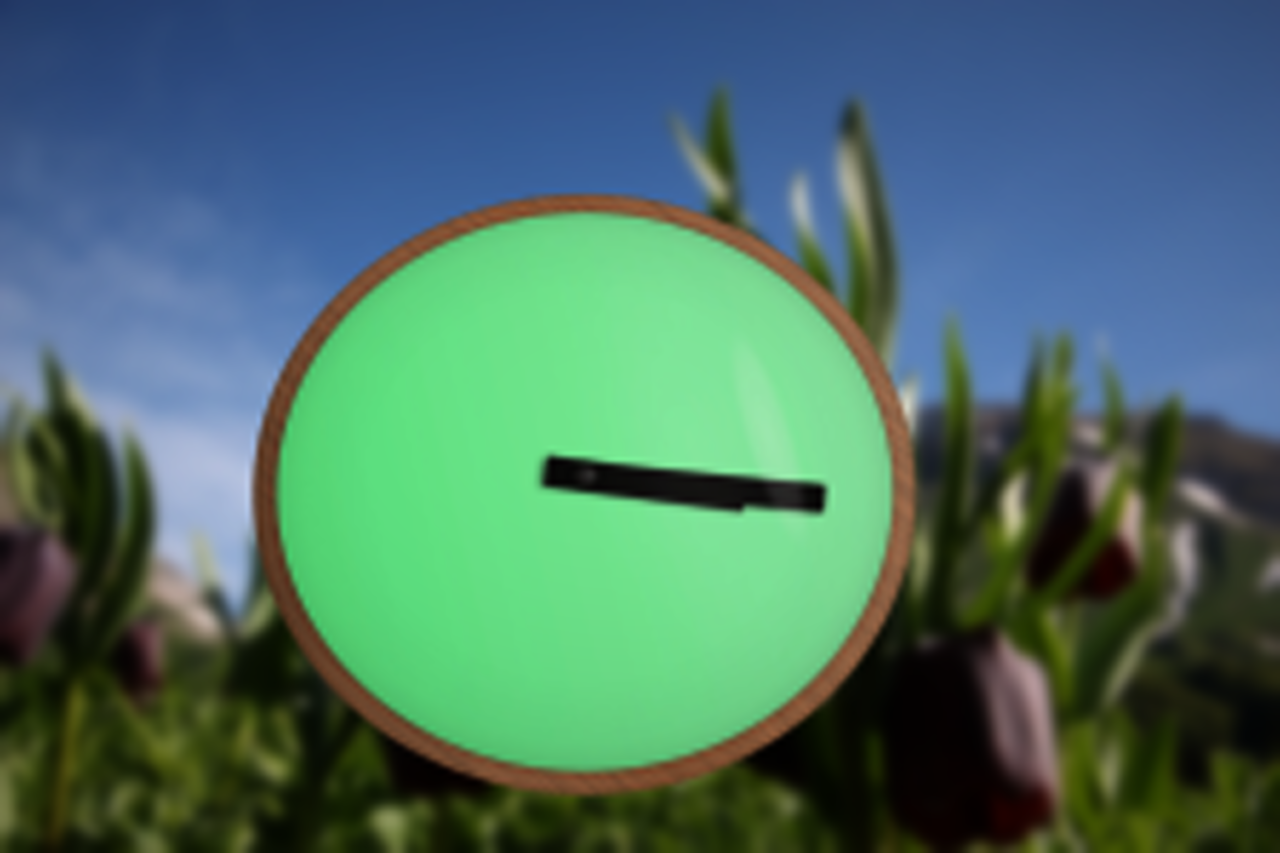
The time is 3:16
